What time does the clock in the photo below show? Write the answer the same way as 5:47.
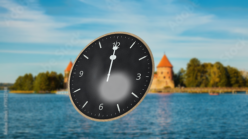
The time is 12:00
